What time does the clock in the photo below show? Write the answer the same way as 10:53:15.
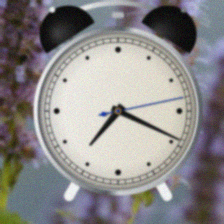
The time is 7:19:13
